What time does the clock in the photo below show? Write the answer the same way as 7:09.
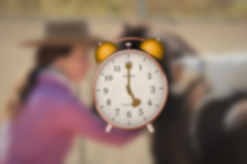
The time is 5:00
